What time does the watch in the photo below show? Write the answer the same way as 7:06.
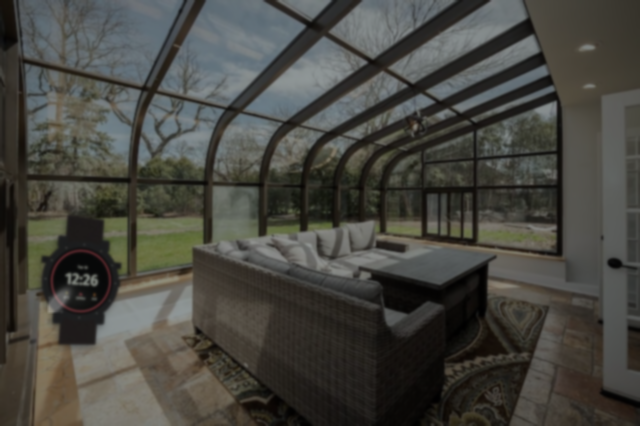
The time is 12:26
